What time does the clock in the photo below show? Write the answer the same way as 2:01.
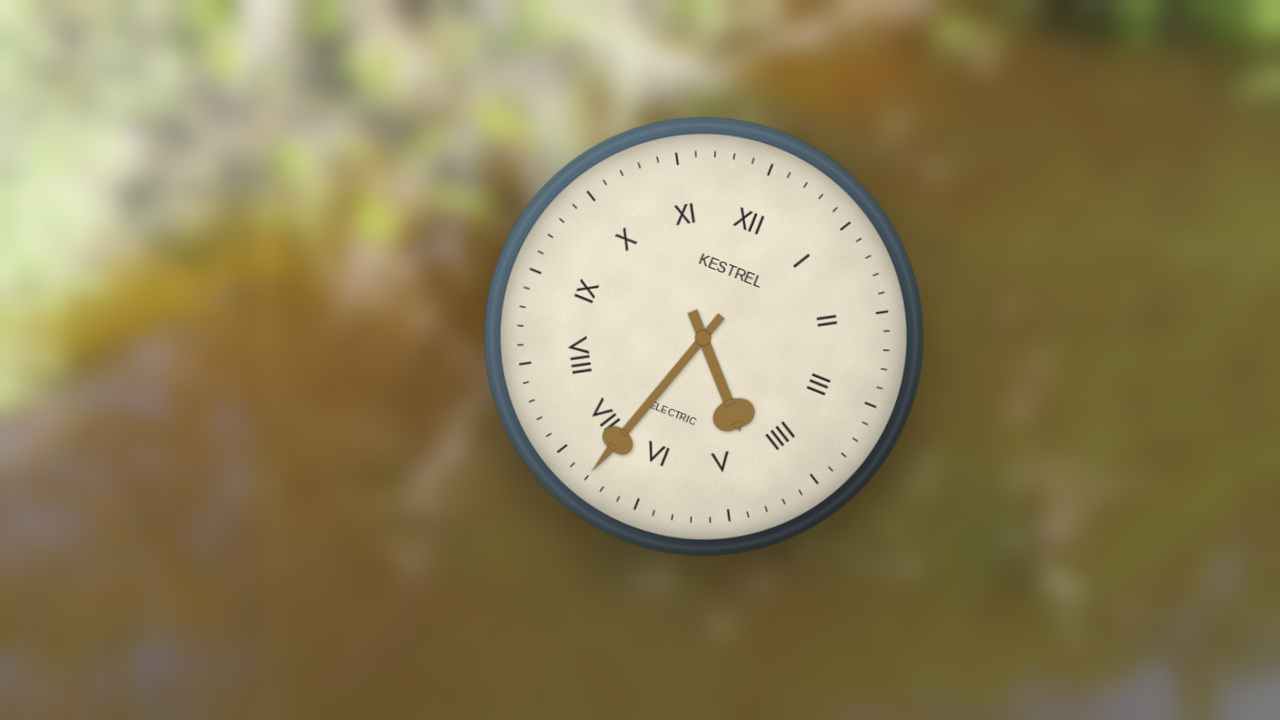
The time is 4:33
